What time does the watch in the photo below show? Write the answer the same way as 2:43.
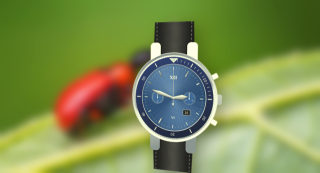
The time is 2:48
